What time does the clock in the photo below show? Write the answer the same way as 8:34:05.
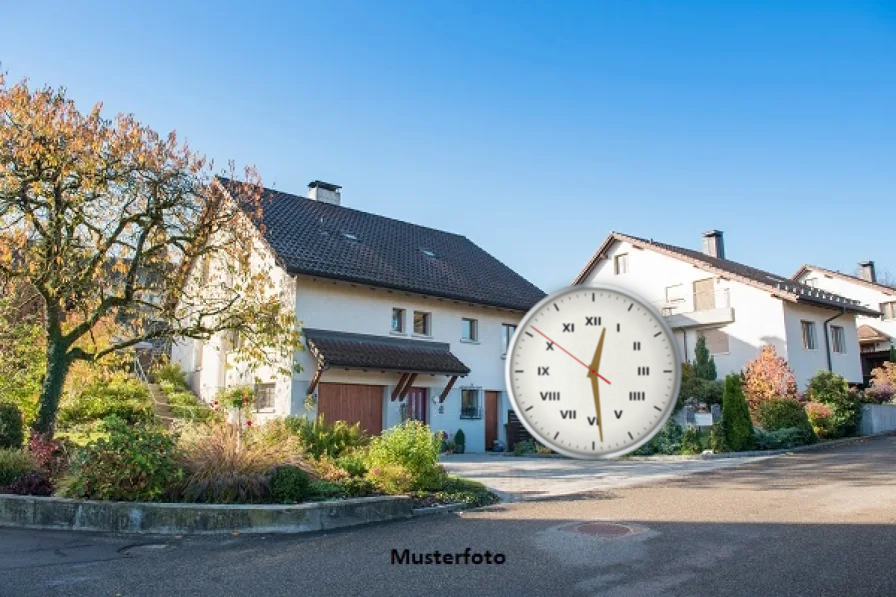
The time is 12:28:51
